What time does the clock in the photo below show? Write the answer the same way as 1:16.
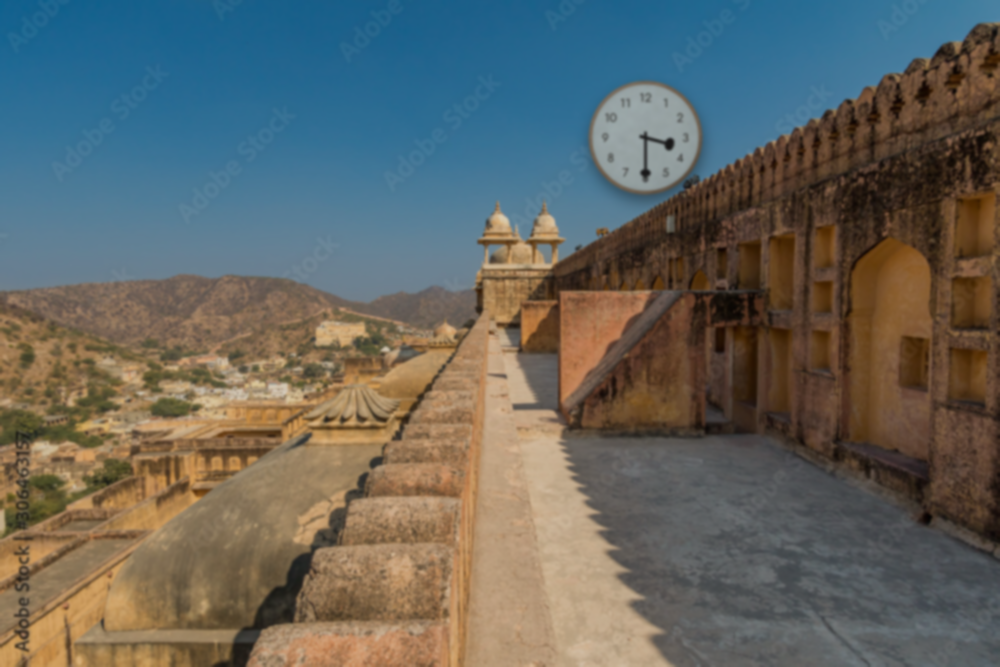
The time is 3:30
